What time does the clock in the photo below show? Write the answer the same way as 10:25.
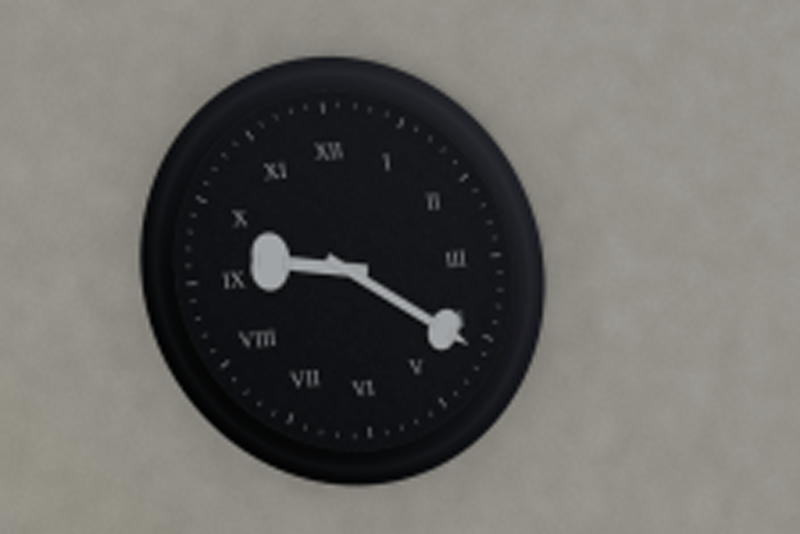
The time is 9:21
